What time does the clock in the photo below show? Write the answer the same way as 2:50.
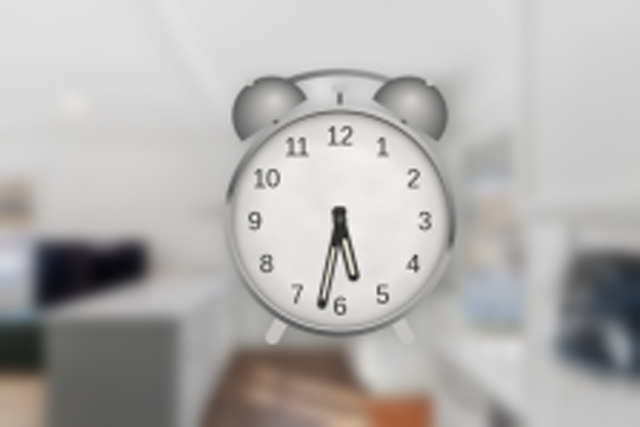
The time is 5:32
